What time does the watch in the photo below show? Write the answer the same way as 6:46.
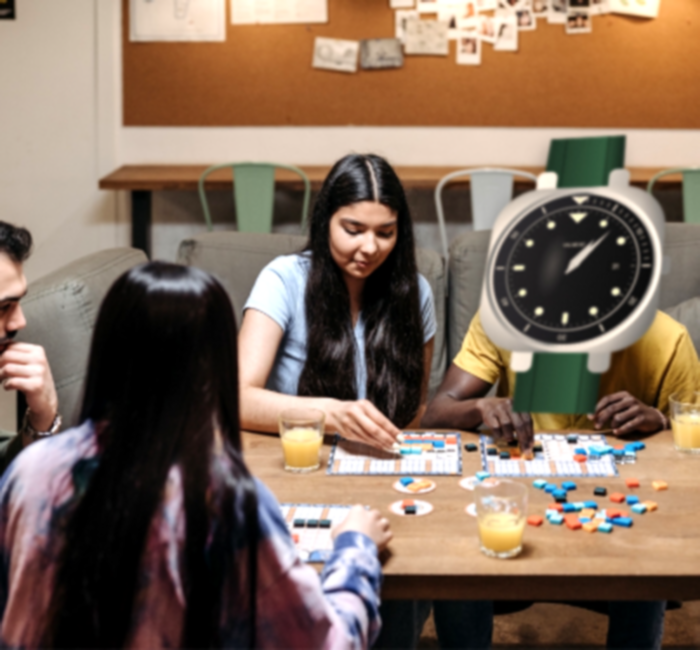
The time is 1:07
